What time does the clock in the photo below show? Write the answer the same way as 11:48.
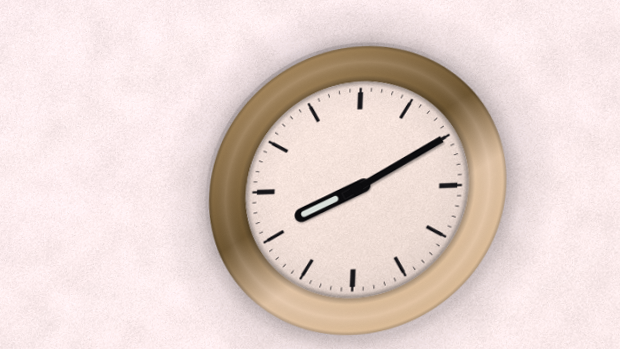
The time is 8:10
